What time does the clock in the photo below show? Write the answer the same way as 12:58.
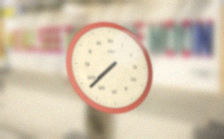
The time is 7:38
